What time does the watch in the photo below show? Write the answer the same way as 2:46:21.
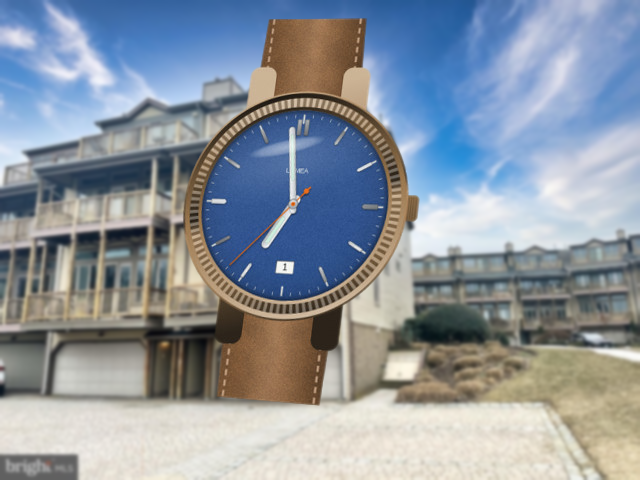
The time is 6:58:37
